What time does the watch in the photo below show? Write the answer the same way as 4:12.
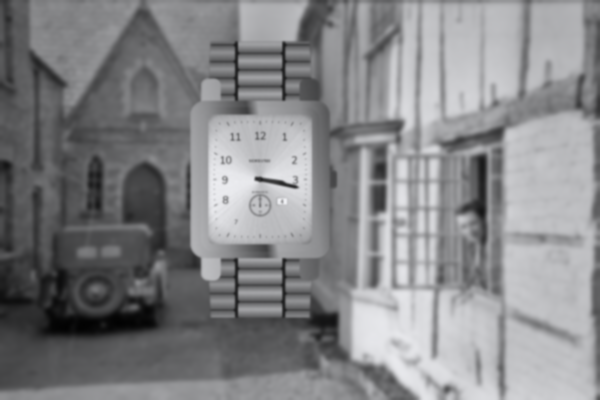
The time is 3:17
